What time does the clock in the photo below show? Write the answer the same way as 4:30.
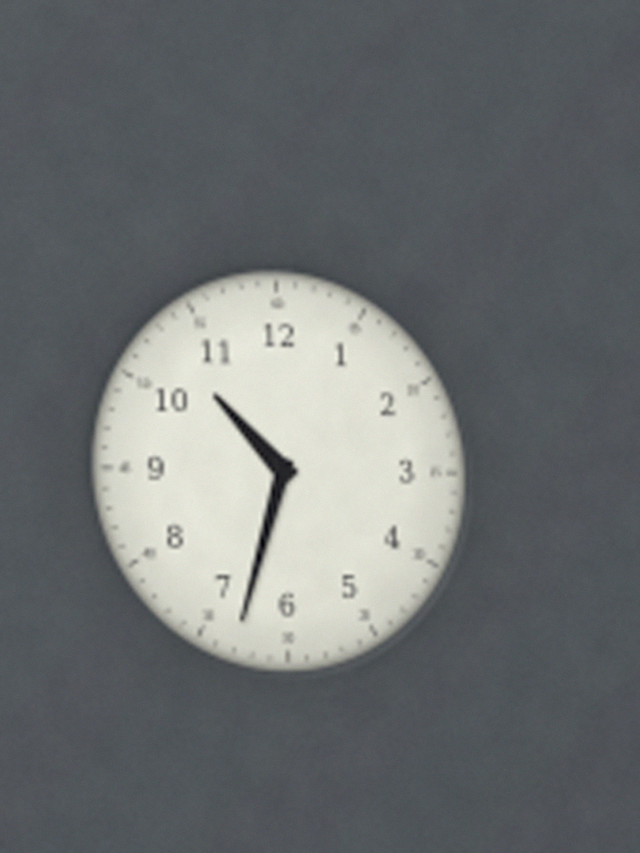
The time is 10:33
